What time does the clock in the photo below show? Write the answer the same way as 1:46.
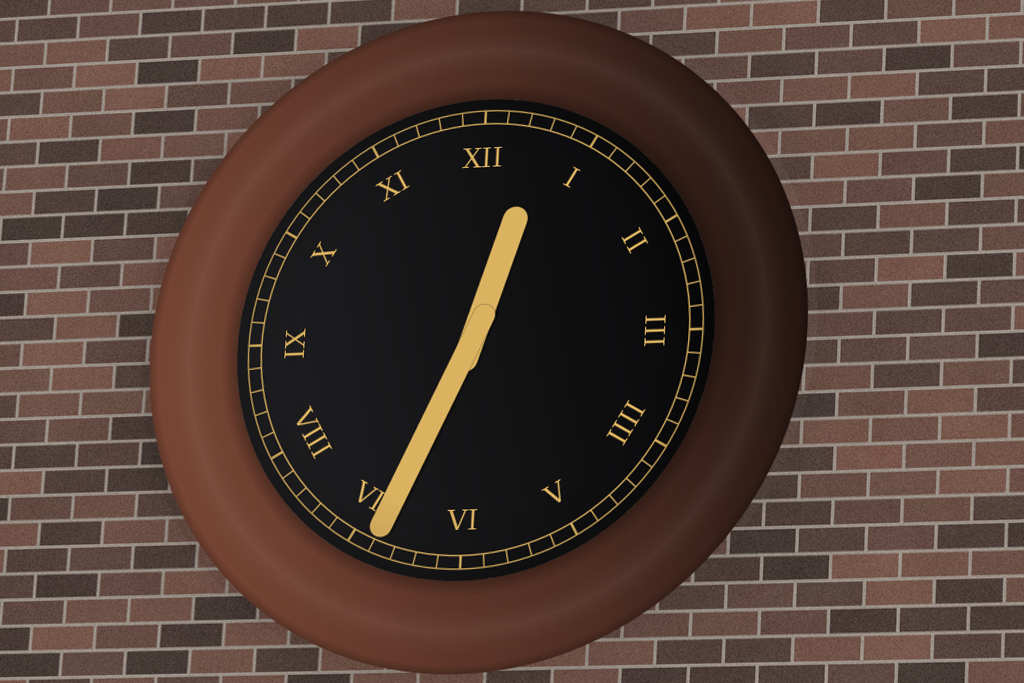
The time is 12:34
